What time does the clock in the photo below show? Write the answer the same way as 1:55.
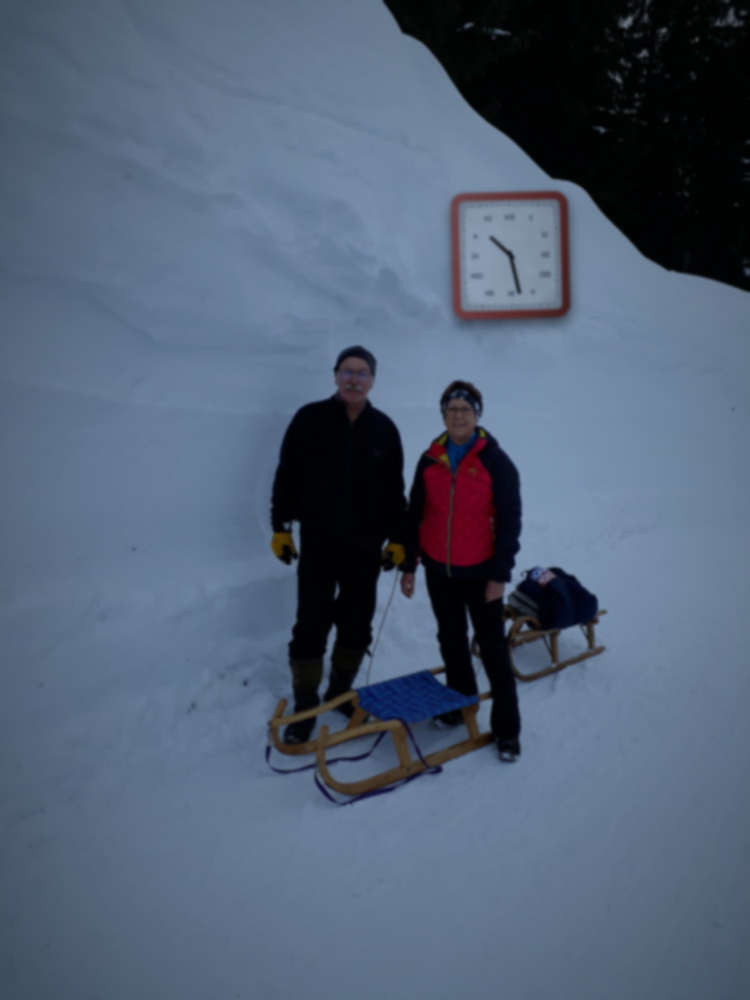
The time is 10:28
